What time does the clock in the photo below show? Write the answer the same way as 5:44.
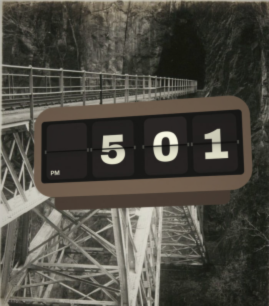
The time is 5:01
